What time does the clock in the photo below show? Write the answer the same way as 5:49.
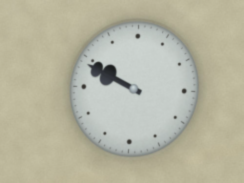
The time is 9:49
